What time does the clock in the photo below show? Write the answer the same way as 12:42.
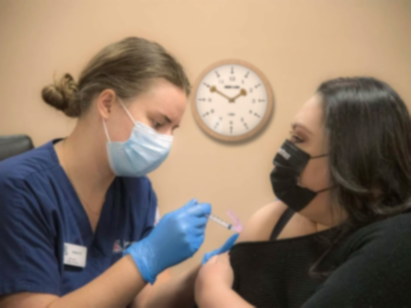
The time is 1:50
